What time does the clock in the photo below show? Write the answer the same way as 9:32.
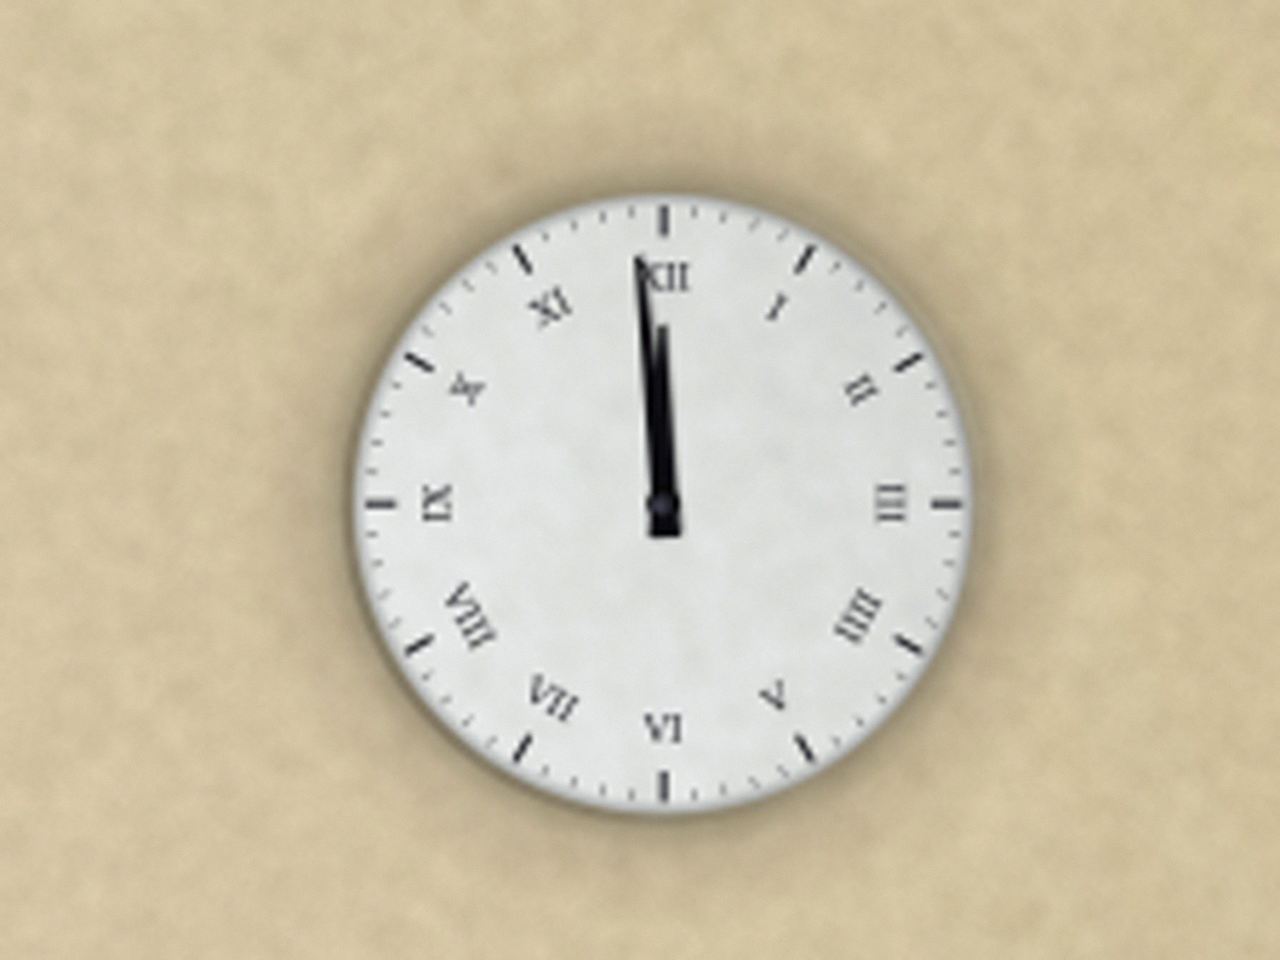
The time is 11:59
